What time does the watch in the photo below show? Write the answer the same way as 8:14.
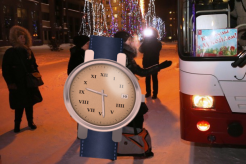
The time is 9:29
